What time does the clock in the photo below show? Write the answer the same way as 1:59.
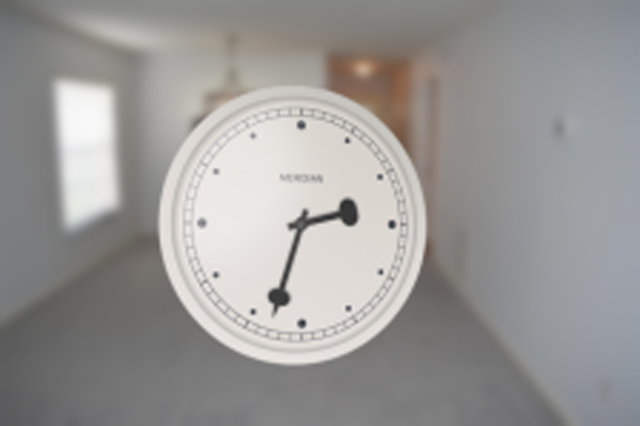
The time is 2:33
